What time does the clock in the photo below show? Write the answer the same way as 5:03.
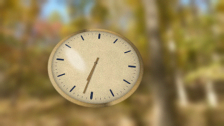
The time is 6:32
